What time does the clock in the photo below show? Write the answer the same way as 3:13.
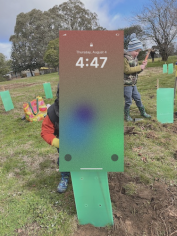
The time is 4:47
